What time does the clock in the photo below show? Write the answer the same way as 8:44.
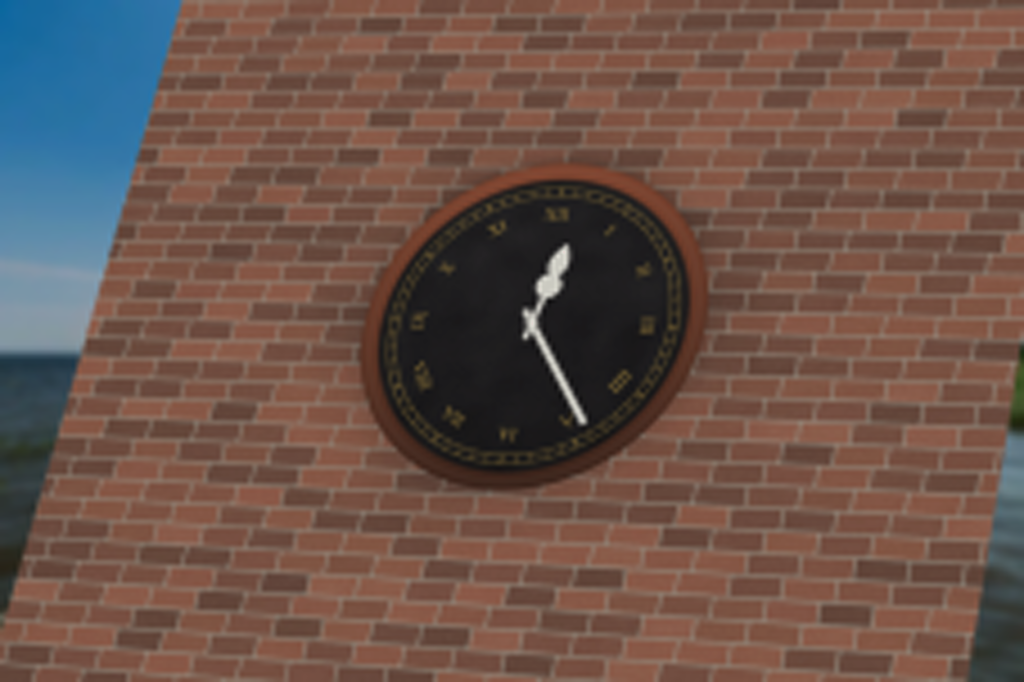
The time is 12:24
